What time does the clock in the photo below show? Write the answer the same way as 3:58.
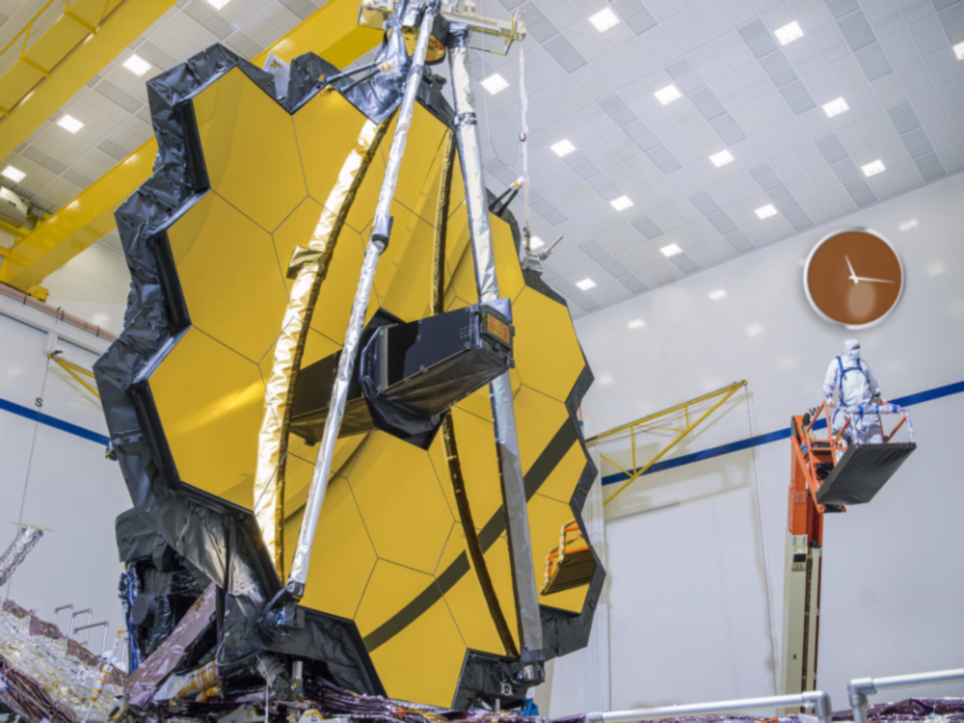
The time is 11:16
